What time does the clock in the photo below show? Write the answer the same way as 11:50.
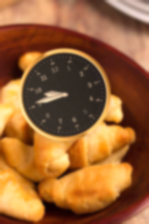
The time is 9:46
